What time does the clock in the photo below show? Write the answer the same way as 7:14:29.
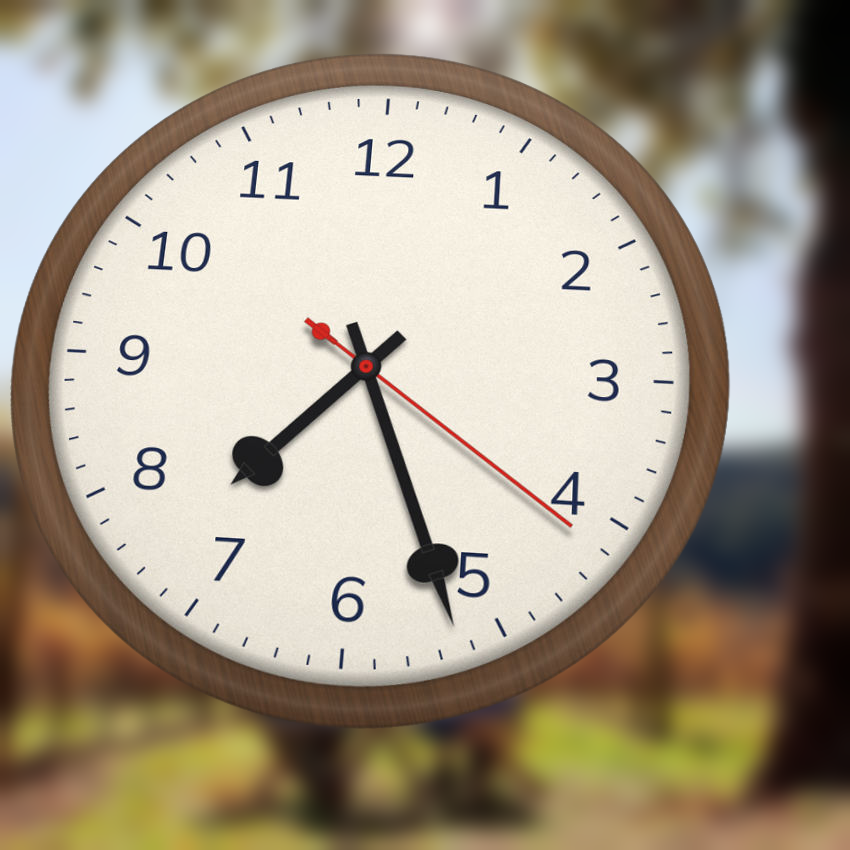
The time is 7:26:21
